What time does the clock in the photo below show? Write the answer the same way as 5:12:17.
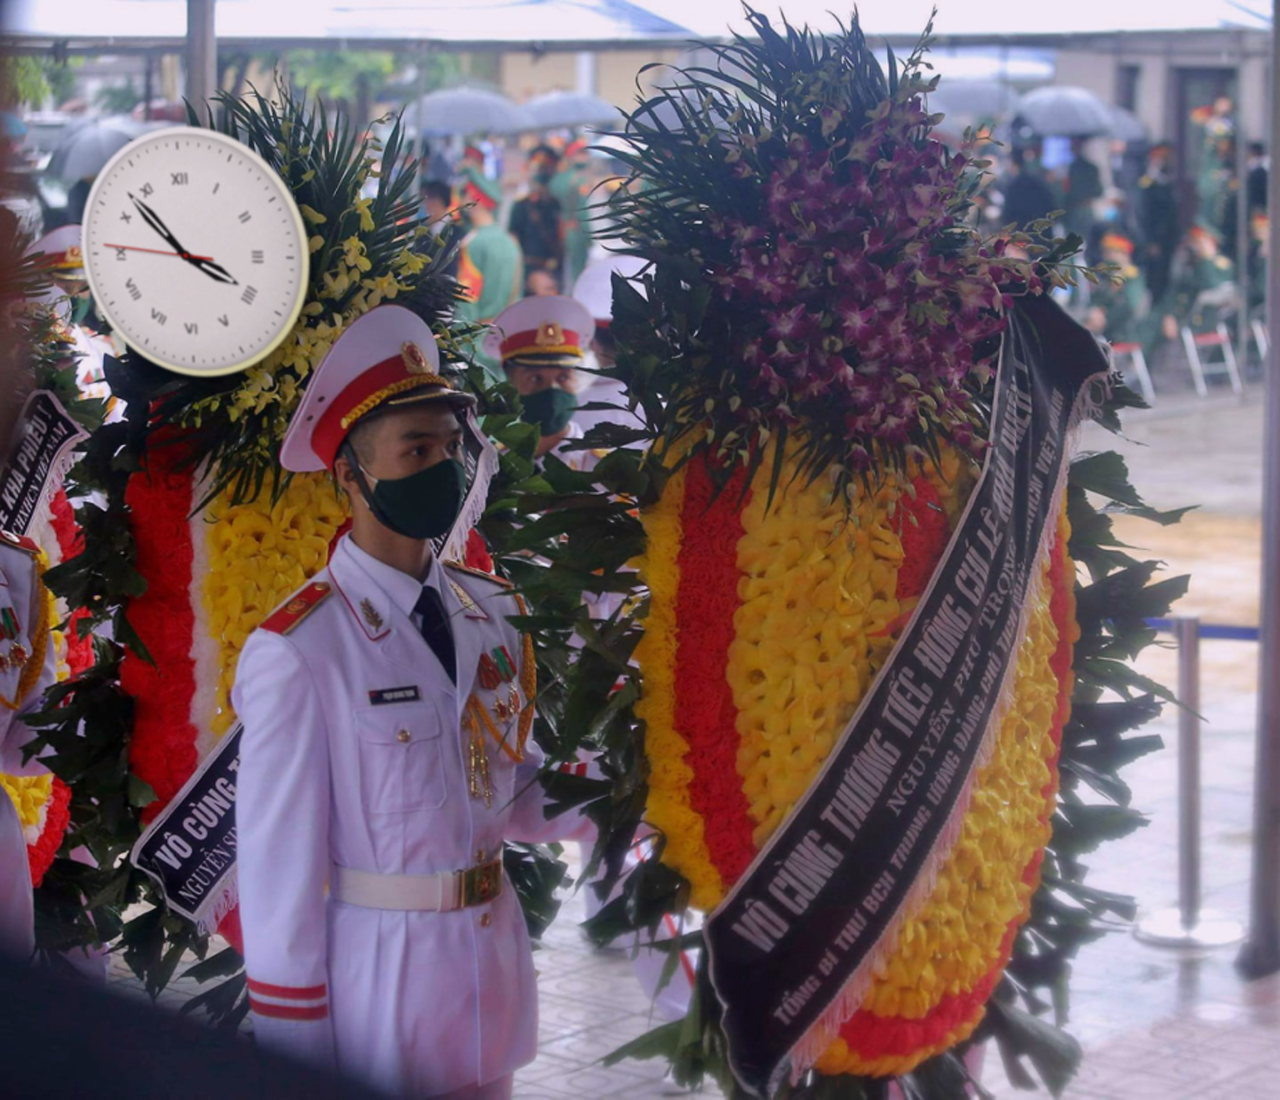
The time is 3:52:46
